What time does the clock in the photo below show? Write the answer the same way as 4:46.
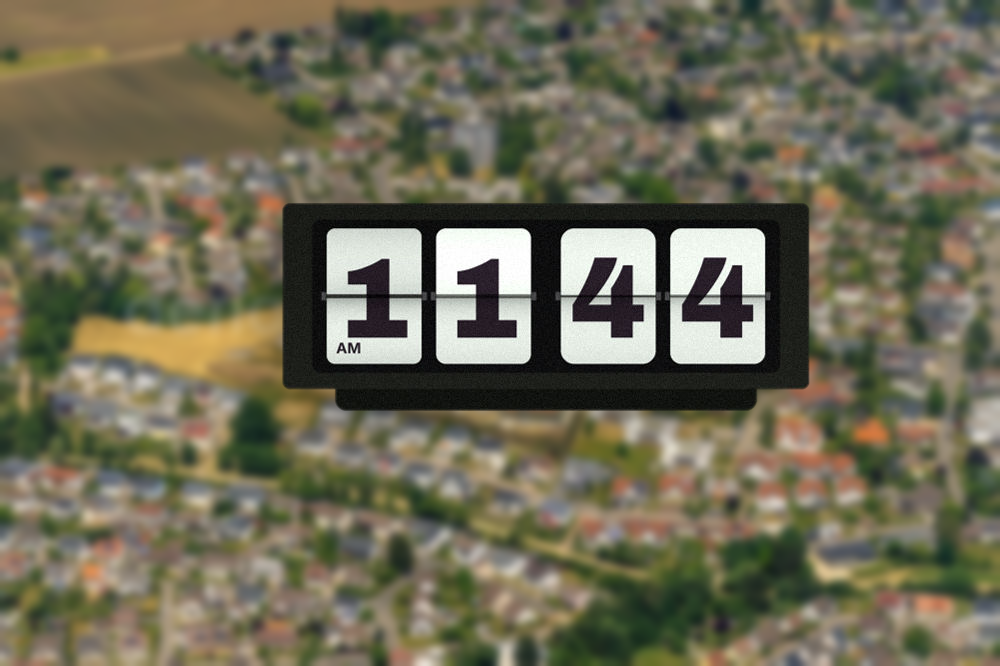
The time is 11:44
